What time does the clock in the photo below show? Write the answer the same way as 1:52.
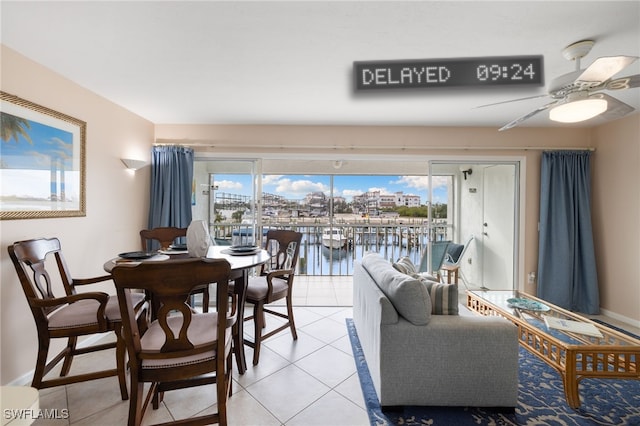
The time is 9:24
